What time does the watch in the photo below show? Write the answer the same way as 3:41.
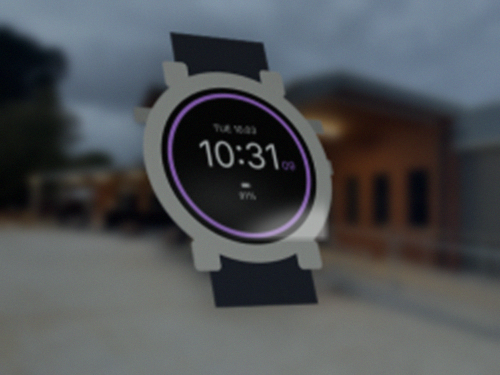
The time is 10:31
